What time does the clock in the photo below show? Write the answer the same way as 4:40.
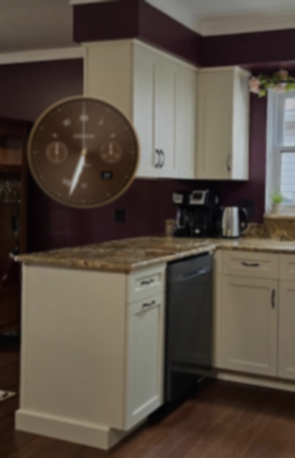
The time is 6:33
